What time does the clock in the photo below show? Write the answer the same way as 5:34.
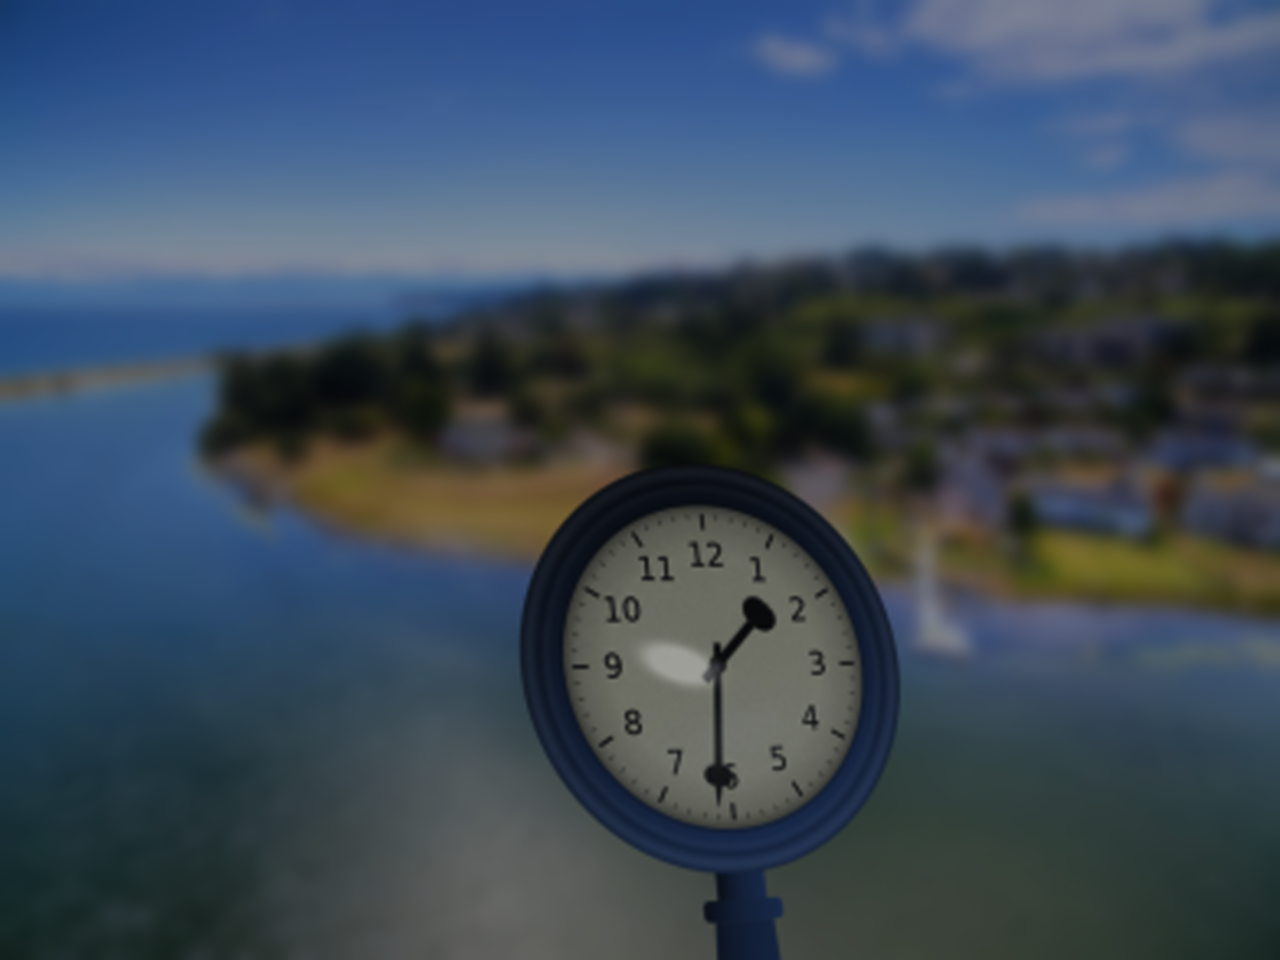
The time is 1:31
